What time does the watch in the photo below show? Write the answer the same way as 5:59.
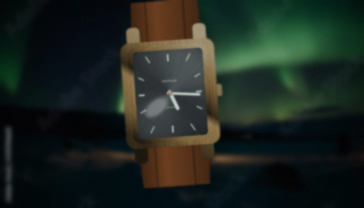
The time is 5:16
